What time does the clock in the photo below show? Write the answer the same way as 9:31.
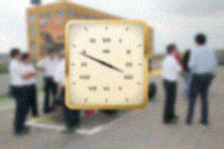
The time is 3:49
